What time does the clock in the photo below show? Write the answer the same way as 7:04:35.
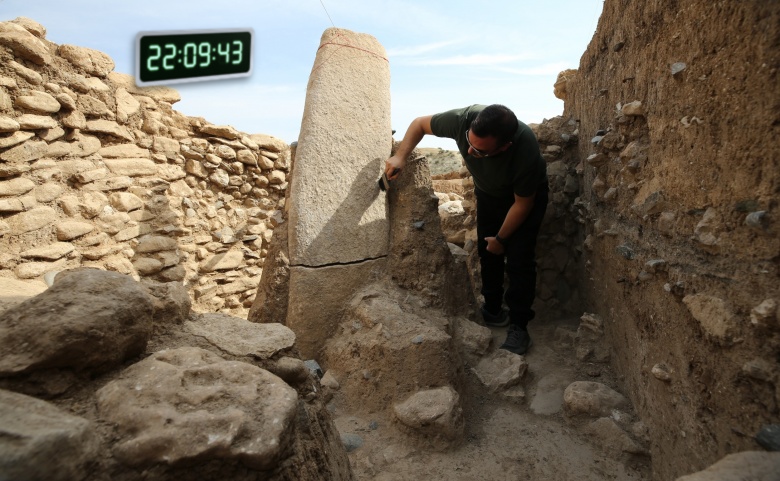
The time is 22:09:43
